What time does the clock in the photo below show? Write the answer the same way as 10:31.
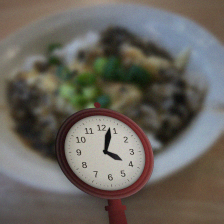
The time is 4:03
